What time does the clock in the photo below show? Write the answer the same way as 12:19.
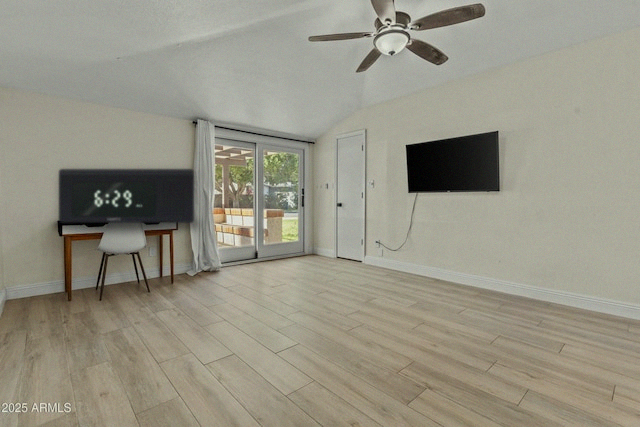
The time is 6:29
